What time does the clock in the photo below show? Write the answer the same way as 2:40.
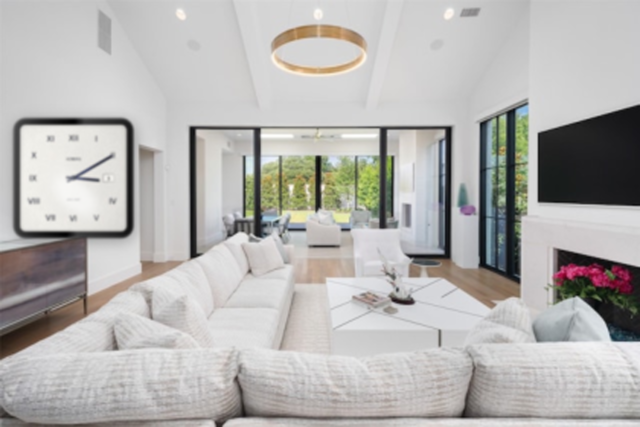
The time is 3:10
